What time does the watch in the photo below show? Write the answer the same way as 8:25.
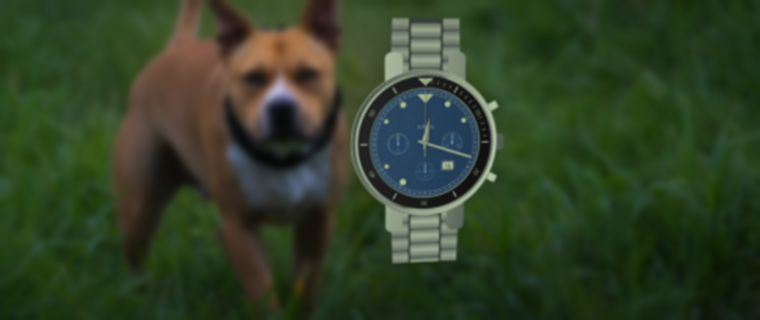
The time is 12:18
